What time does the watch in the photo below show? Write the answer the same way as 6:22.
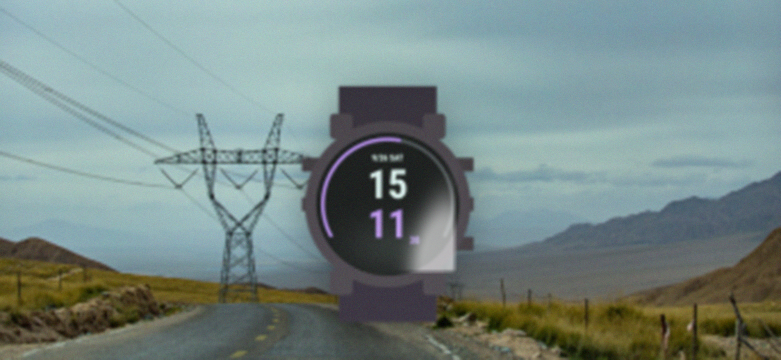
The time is 15:11
